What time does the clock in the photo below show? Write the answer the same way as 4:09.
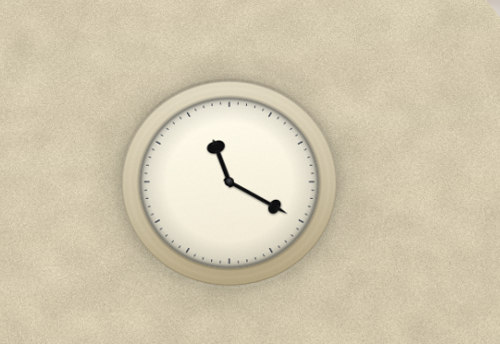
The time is 11:20
